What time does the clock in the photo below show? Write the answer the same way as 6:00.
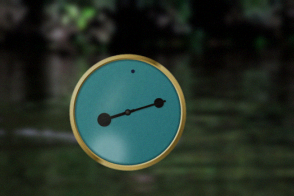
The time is 8:11
